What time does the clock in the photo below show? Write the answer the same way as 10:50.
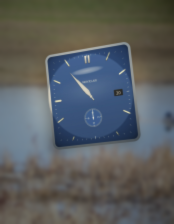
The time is 10:54
